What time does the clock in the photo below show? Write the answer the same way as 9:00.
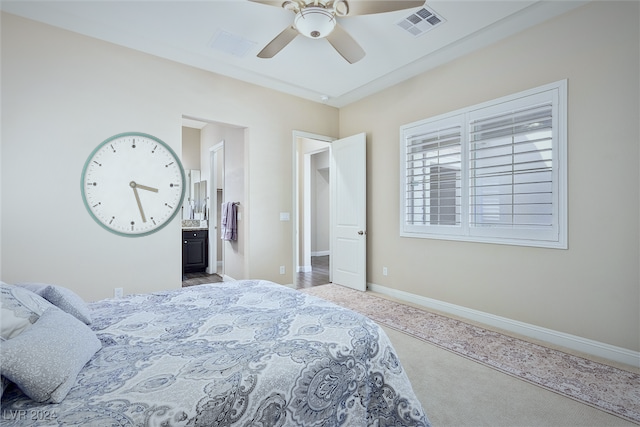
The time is 3:27
